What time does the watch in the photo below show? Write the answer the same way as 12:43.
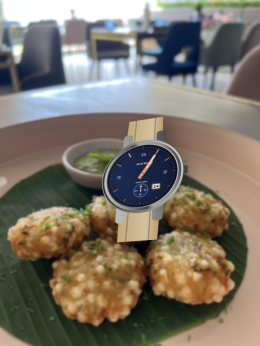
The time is 1:05
